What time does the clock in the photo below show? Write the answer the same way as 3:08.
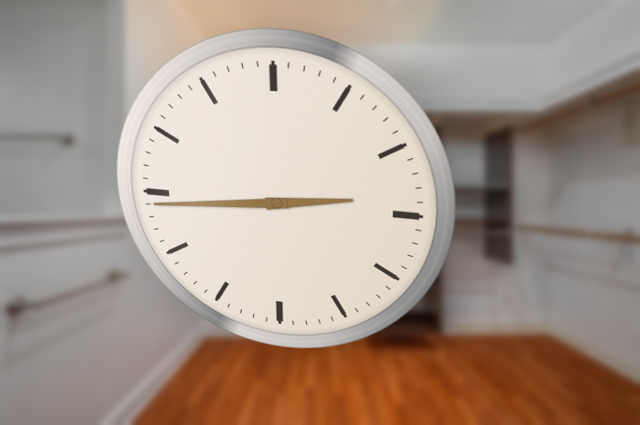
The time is 2:44
